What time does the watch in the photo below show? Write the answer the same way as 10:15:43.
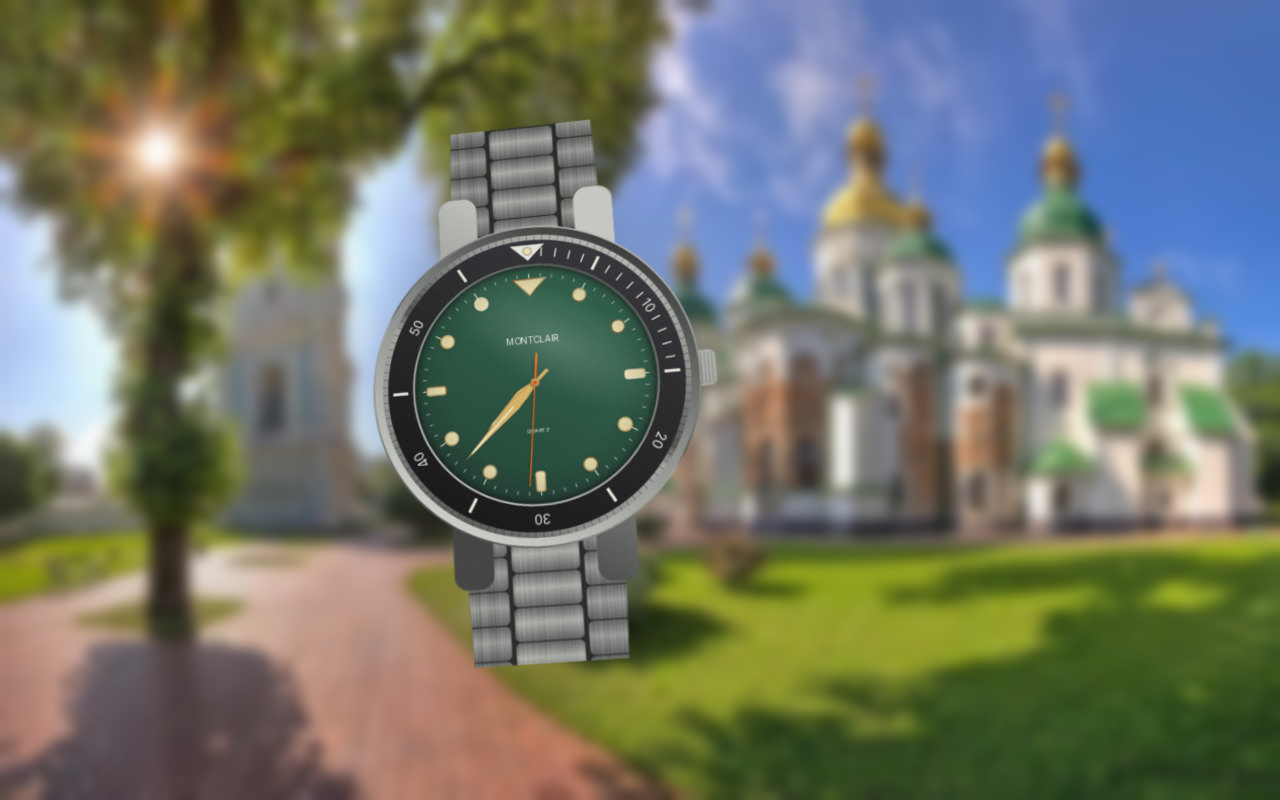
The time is 7:37:31
